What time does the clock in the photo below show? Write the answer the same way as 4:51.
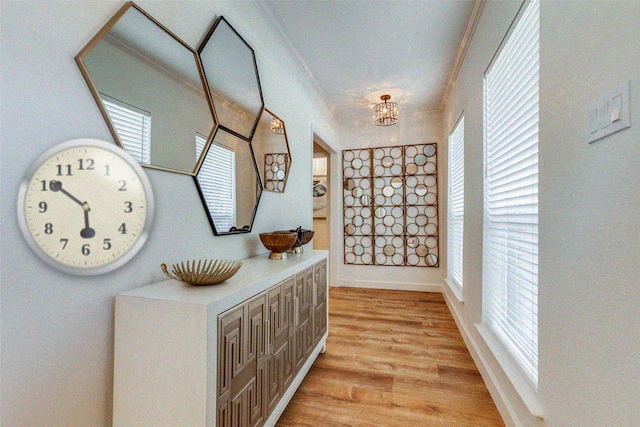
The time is 5:51
